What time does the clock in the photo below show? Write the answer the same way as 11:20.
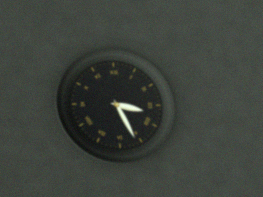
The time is 3:26
